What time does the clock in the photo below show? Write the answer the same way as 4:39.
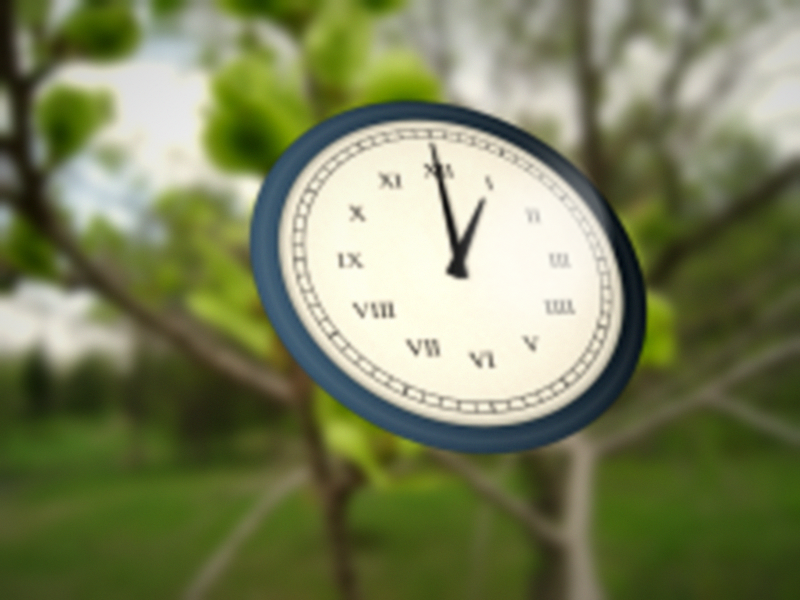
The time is 1:00
